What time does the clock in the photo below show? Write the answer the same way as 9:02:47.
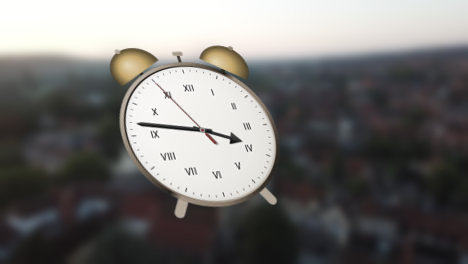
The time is 3:46:55
